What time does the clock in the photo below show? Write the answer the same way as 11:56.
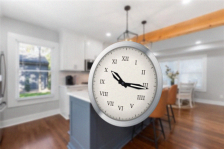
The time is 10:16
